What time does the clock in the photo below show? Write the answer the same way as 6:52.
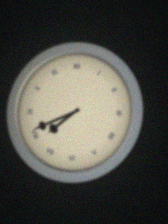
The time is 7:41
